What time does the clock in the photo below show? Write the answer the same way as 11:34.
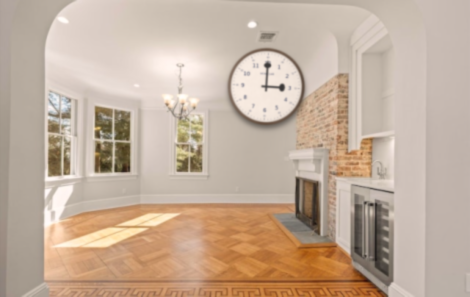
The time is 3:00
